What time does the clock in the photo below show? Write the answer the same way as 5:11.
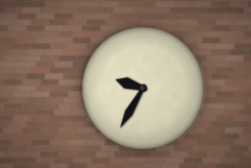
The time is 9:35
